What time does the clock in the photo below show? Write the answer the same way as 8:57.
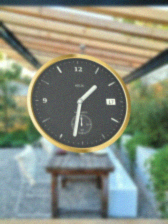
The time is 1:32
